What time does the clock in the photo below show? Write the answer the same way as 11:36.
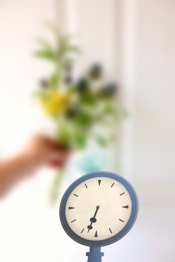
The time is 6:33
